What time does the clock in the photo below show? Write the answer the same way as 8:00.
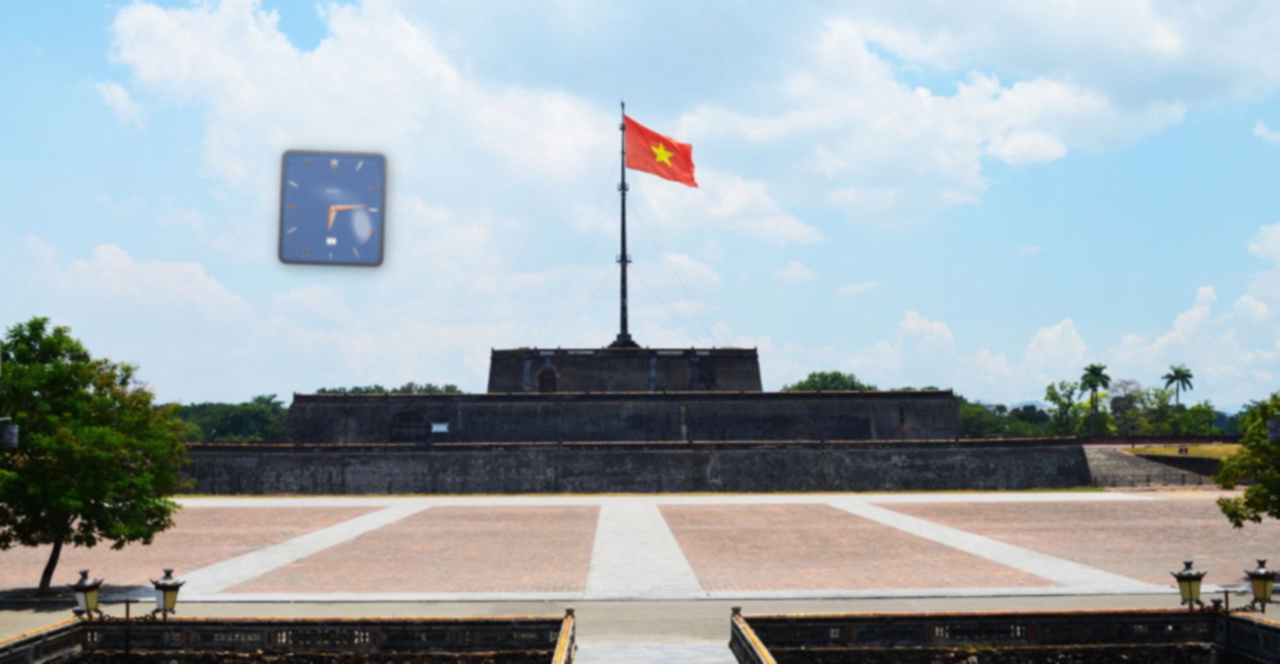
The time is 6:14
